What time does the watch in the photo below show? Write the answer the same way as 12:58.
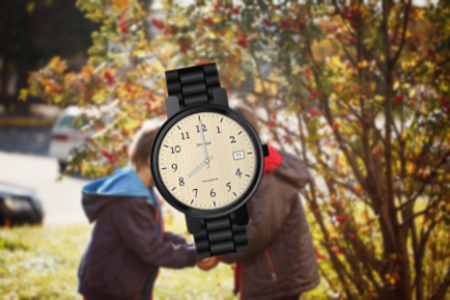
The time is 8:00
